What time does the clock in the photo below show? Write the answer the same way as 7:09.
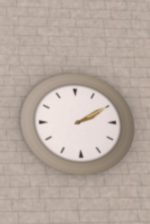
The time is 2:10
